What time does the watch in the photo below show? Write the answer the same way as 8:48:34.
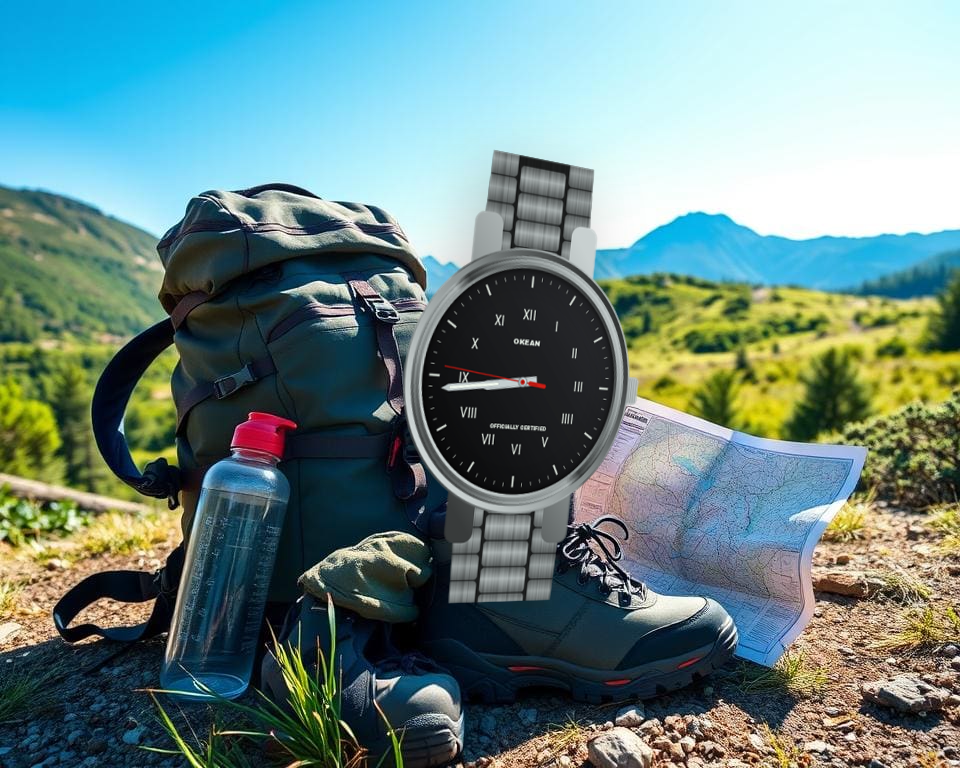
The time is 8:43:46
